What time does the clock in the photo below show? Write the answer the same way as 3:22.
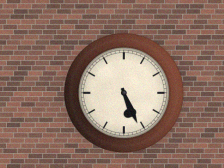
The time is 5:26
